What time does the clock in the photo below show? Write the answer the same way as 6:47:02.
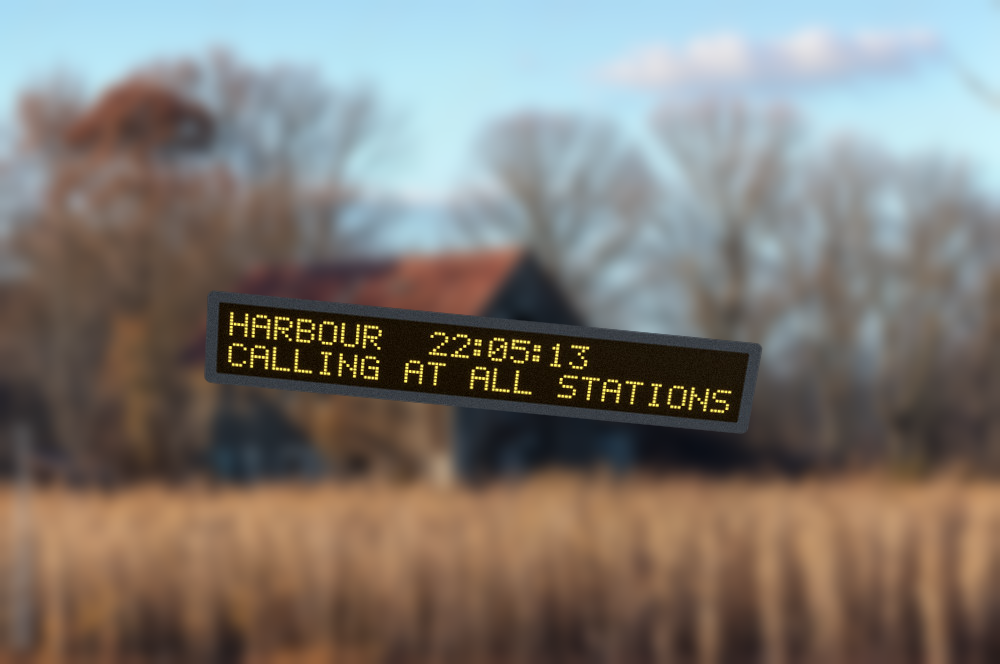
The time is 22:05:13
